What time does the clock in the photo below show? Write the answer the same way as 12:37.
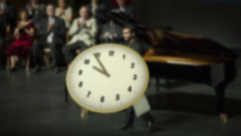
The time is 9:54
